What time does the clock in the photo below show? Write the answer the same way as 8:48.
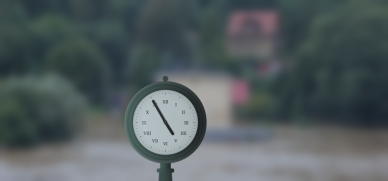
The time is 4:55
